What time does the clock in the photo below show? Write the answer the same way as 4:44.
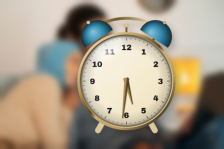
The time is 5:31
